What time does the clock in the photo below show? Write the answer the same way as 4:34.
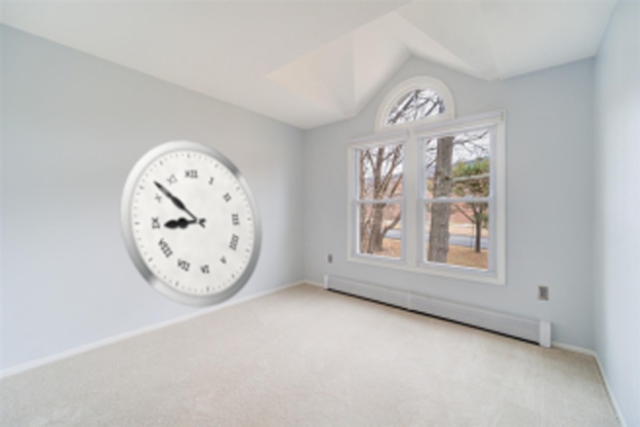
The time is 8:52
